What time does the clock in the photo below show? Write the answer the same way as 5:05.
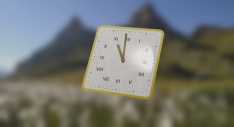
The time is 10:59
